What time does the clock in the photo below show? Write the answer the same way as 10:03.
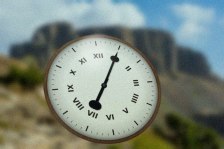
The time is 7:05
